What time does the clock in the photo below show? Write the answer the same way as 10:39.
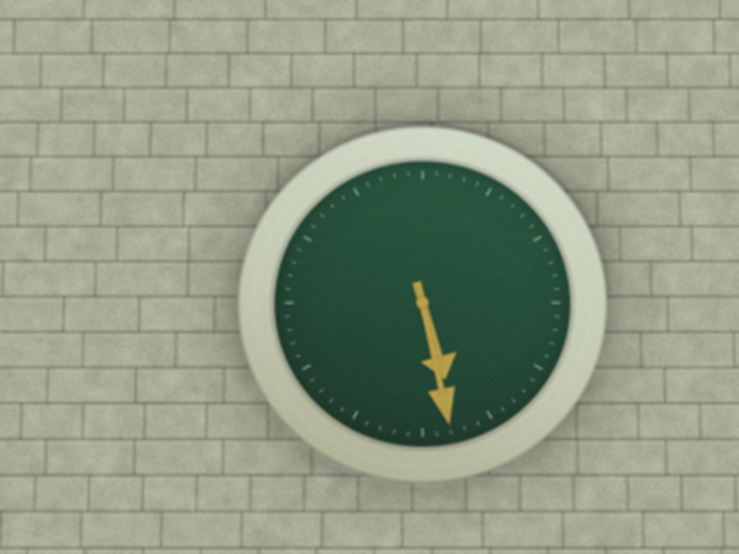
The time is 5:28
